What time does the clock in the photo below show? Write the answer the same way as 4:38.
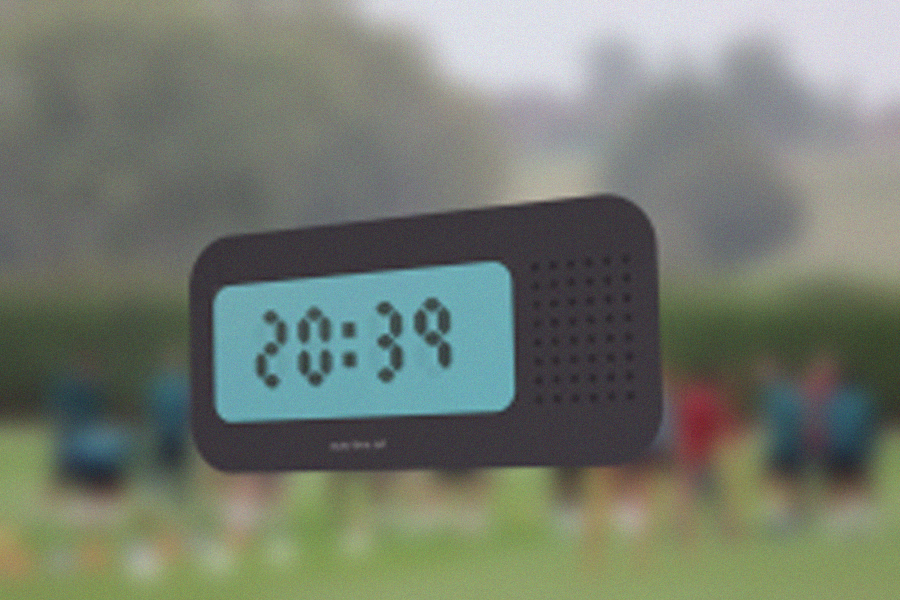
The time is 20:39
